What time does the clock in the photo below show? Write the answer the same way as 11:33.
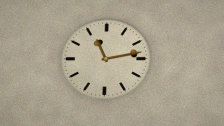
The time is 11:13
